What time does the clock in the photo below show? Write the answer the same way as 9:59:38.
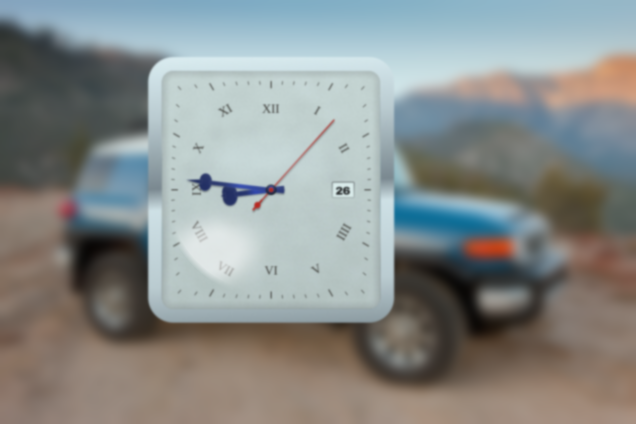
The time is 8:46:07
